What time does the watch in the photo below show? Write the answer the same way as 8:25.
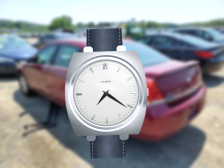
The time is 7:21
